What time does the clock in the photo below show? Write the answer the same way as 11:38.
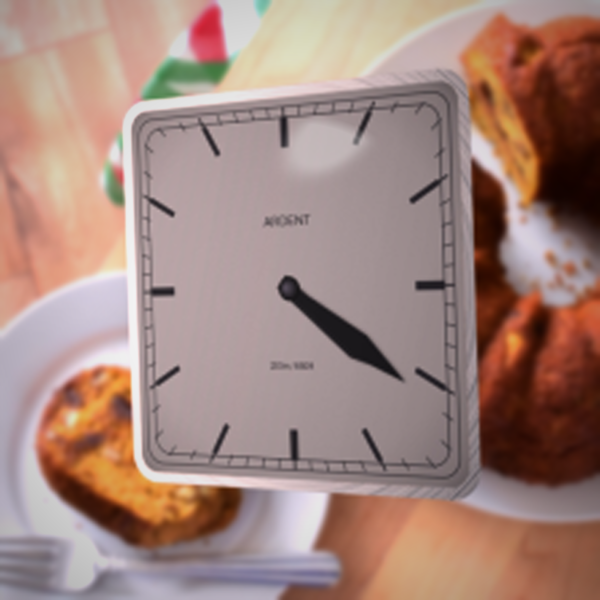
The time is 4:21
